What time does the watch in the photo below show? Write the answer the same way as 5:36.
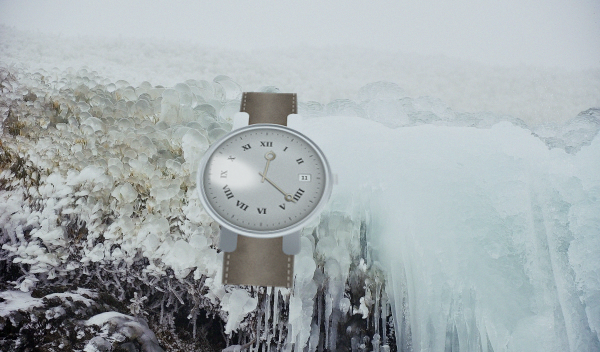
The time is 12:22
